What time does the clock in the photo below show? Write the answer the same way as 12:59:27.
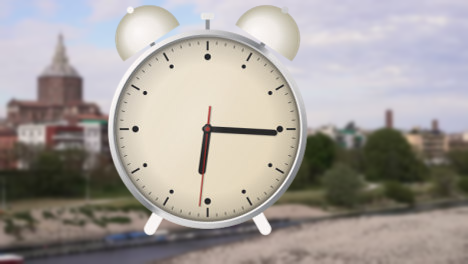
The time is 6:15:31
